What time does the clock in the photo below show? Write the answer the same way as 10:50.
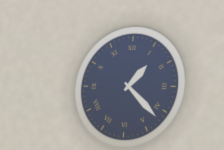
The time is 1:22
